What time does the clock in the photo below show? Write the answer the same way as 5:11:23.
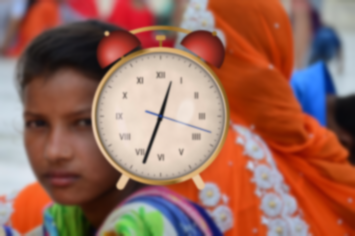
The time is 12:33:18
